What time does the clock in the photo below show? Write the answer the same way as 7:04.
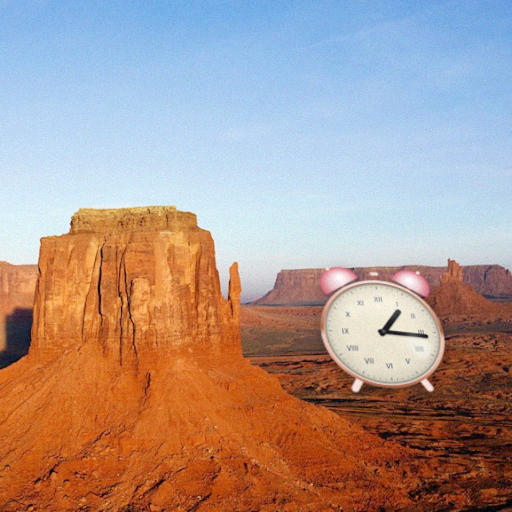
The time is 1:16
